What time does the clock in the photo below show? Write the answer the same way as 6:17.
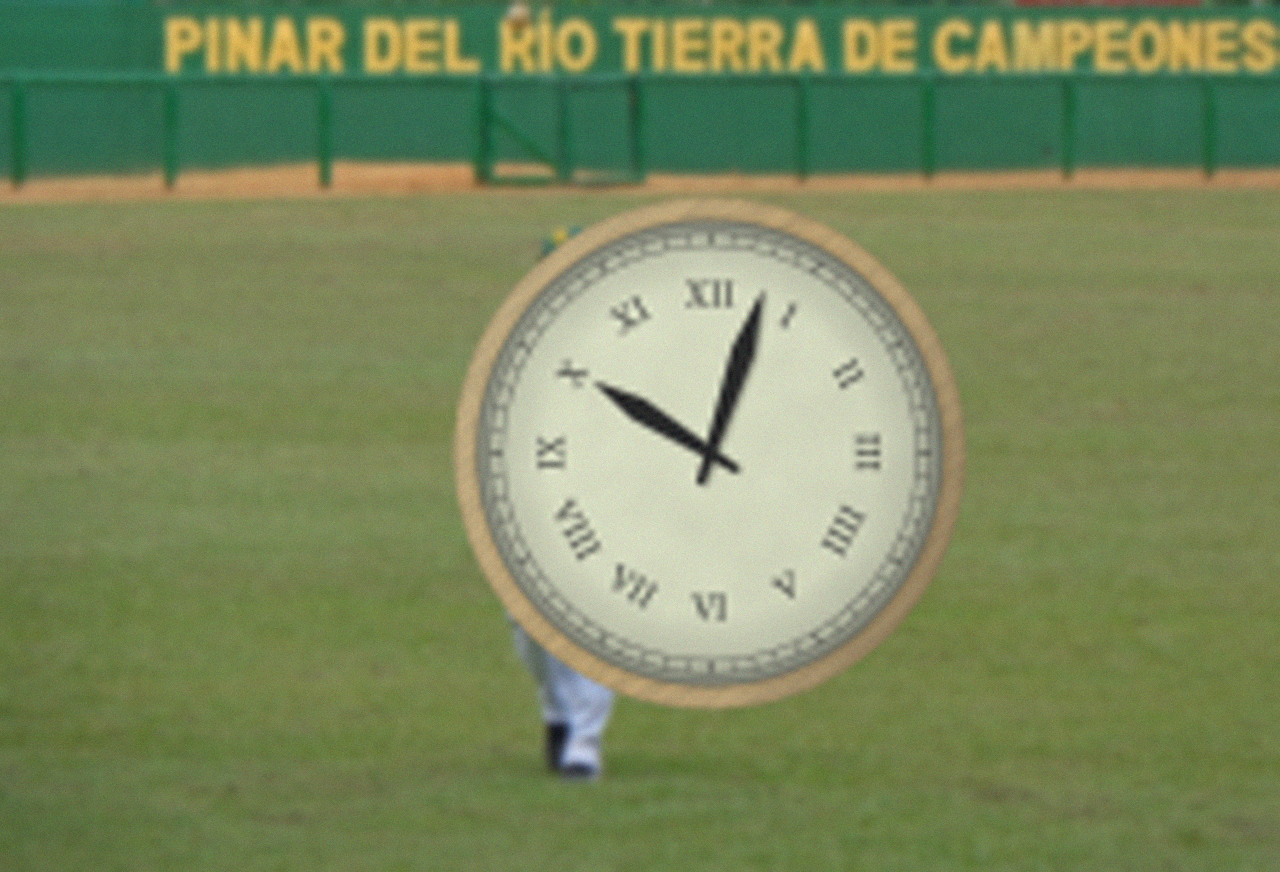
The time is 10:03
